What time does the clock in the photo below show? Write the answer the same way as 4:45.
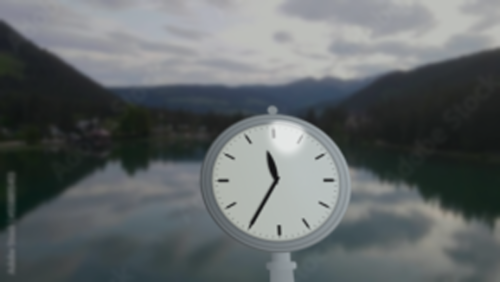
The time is 11:35
